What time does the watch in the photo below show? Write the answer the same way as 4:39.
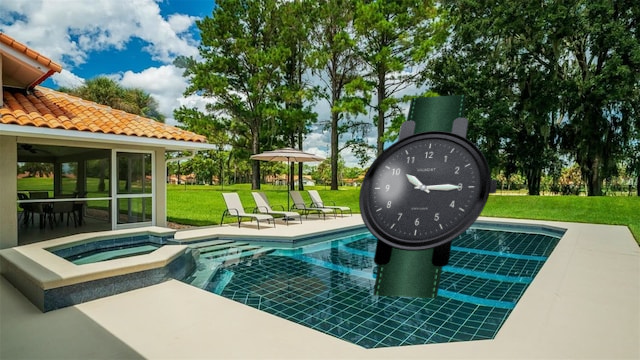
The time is 10:15
